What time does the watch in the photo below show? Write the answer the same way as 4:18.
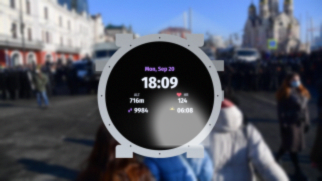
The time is 18:09
